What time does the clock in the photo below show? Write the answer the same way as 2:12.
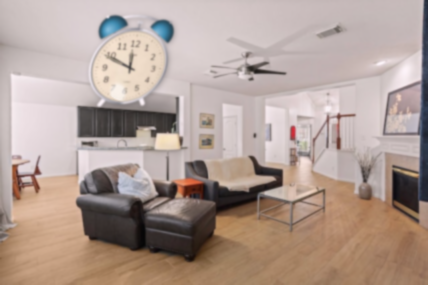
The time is 11:49
